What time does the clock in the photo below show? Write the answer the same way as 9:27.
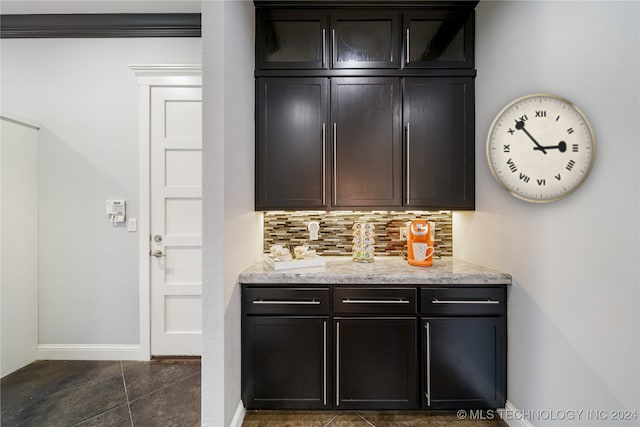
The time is 2:53
